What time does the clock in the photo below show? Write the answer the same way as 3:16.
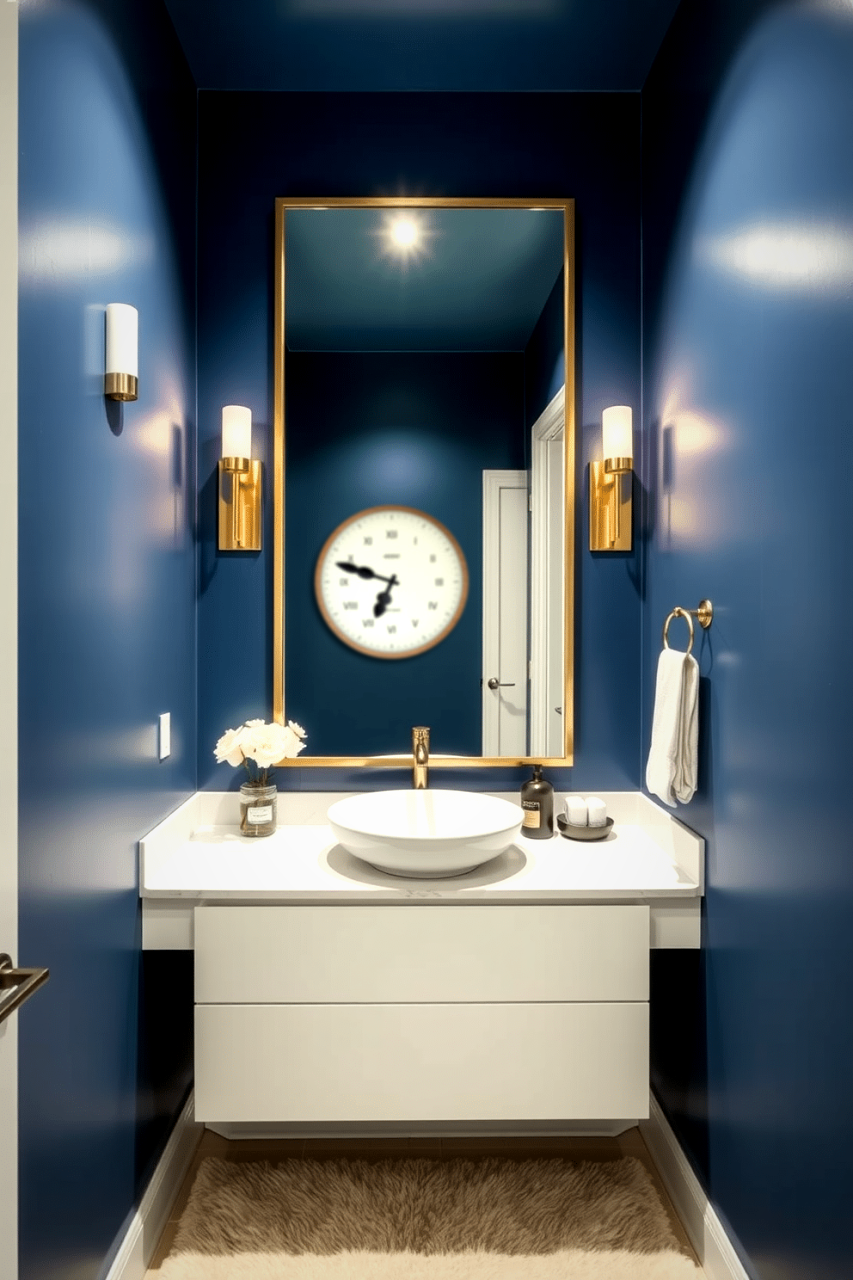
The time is 6:48
